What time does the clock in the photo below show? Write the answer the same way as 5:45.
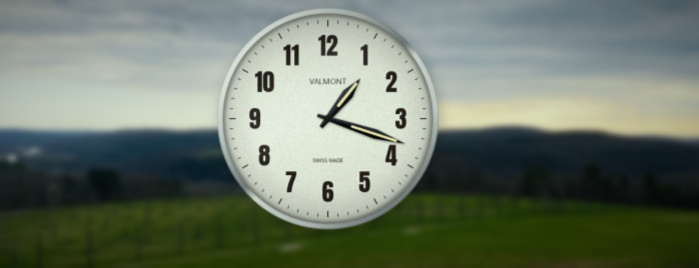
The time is 1:18
